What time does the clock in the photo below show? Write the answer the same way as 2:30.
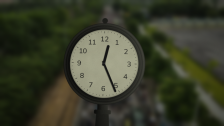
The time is 12:26
